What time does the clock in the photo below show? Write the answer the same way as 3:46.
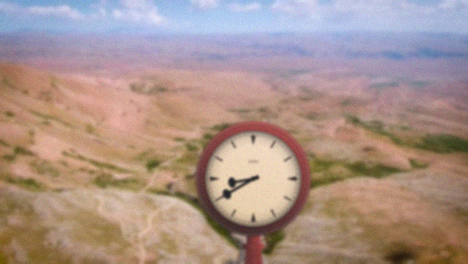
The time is 8:40
